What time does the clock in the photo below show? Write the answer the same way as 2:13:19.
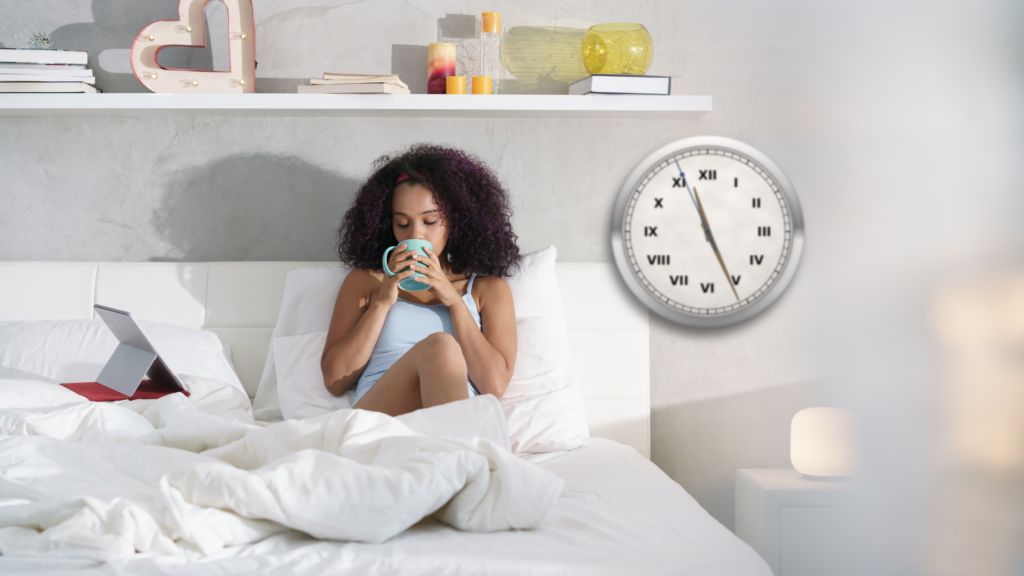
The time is 11:25:56
